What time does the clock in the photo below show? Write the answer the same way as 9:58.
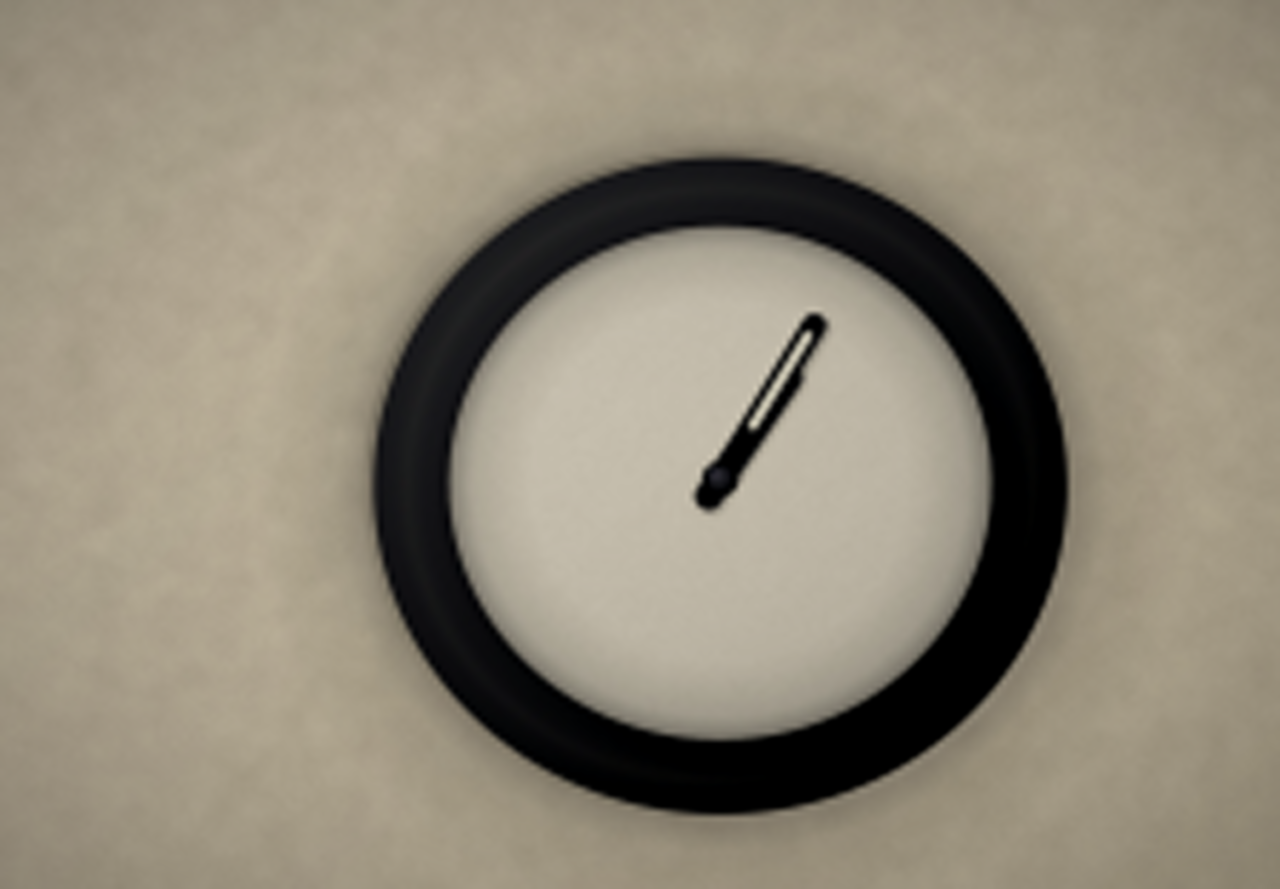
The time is 1:05
